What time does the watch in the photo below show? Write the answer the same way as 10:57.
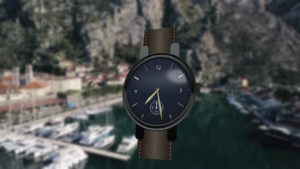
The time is 7:28
